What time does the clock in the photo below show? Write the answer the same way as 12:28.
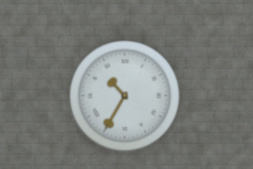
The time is 10:35
